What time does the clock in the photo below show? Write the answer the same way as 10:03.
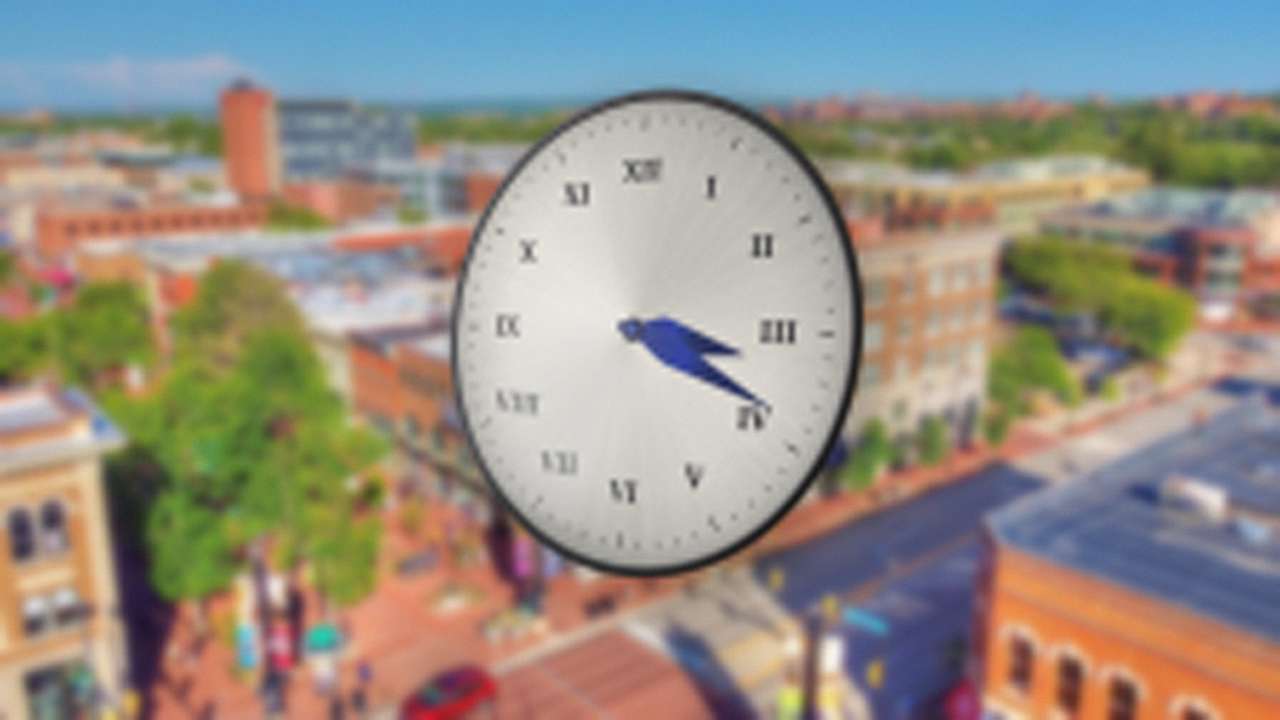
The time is 3:19
